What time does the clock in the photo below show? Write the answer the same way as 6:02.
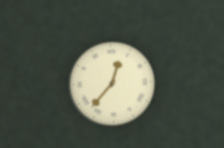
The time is 12:37
